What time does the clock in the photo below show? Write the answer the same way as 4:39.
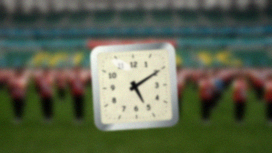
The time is 5:10
